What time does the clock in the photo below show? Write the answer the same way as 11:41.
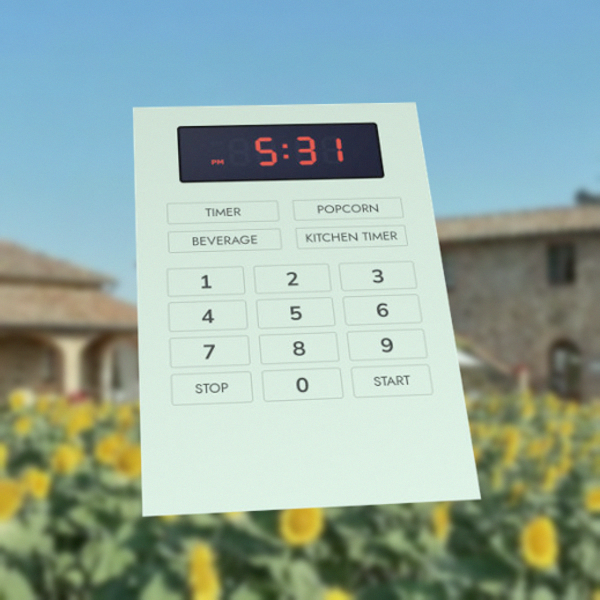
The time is 5:31
